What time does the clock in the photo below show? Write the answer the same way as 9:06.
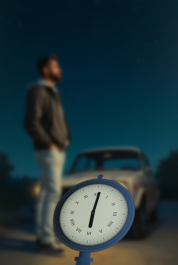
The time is 6:01
